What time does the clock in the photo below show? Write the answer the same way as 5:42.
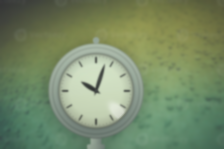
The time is 10:03
